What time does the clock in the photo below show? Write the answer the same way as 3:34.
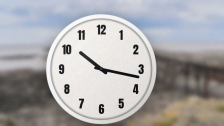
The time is 10:17
